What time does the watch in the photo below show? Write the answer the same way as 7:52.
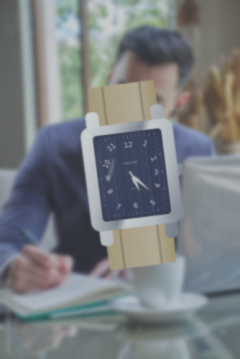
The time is 5:23
